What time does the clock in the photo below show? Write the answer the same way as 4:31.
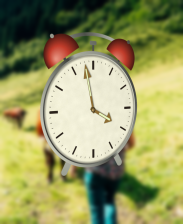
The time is 3:58
